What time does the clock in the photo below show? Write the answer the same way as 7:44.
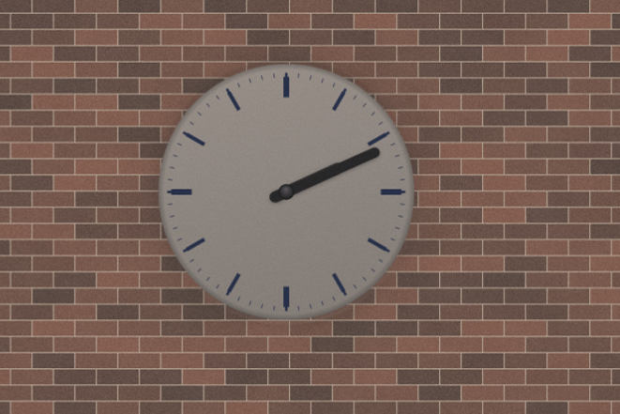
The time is 2:11
